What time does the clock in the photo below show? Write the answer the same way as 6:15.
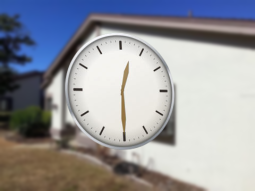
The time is 12:30
